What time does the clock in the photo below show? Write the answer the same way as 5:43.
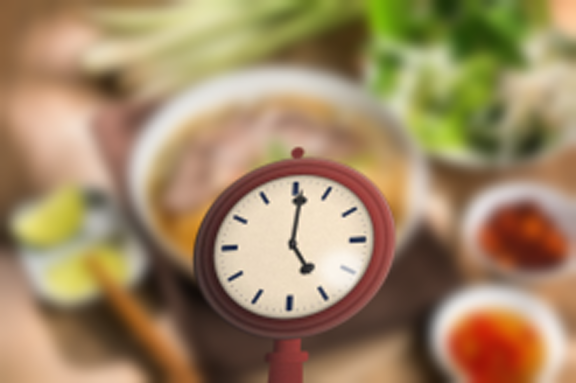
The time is 5:01
